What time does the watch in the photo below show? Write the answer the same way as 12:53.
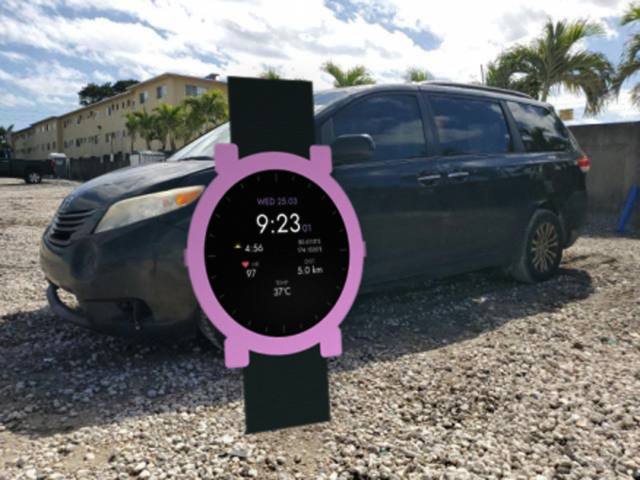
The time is 9:23
